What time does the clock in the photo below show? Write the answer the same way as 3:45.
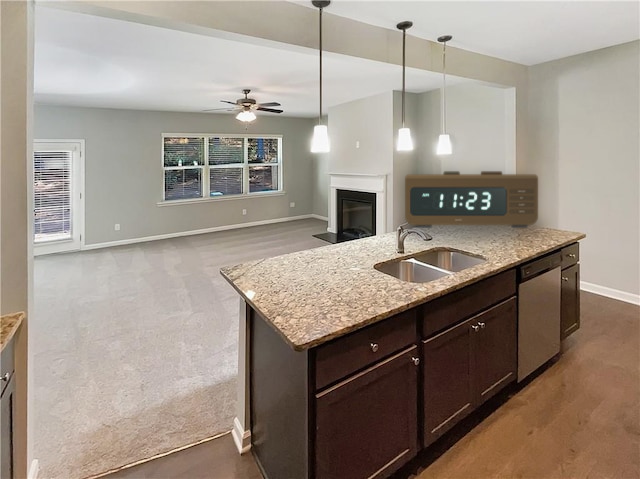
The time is 11:23
